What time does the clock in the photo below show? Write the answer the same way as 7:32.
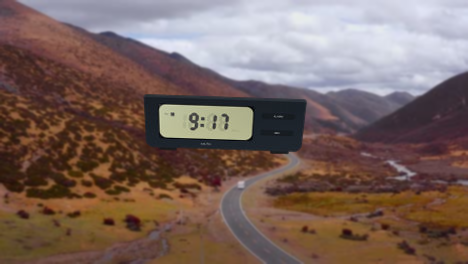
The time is 9:17
